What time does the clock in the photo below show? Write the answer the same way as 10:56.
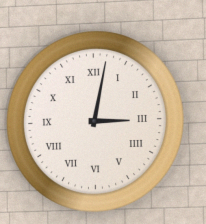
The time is 3:02
